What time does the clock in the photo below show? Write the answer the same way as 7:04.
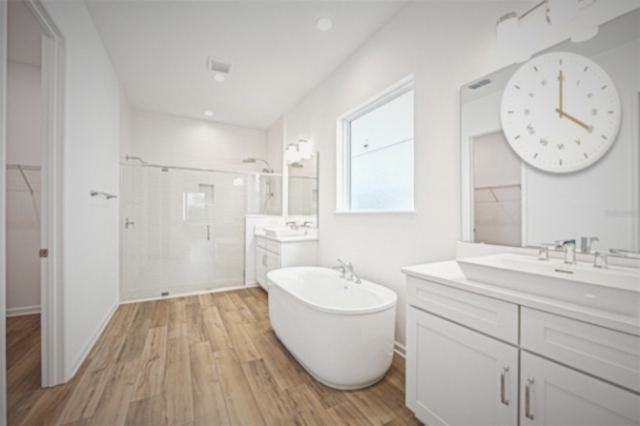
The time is 4:00
